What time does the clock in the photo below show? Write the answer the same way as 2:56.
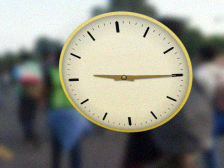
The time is 9:15
